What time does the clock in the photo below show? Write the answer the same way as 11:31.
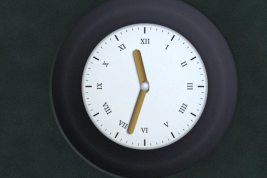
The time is 11:33
